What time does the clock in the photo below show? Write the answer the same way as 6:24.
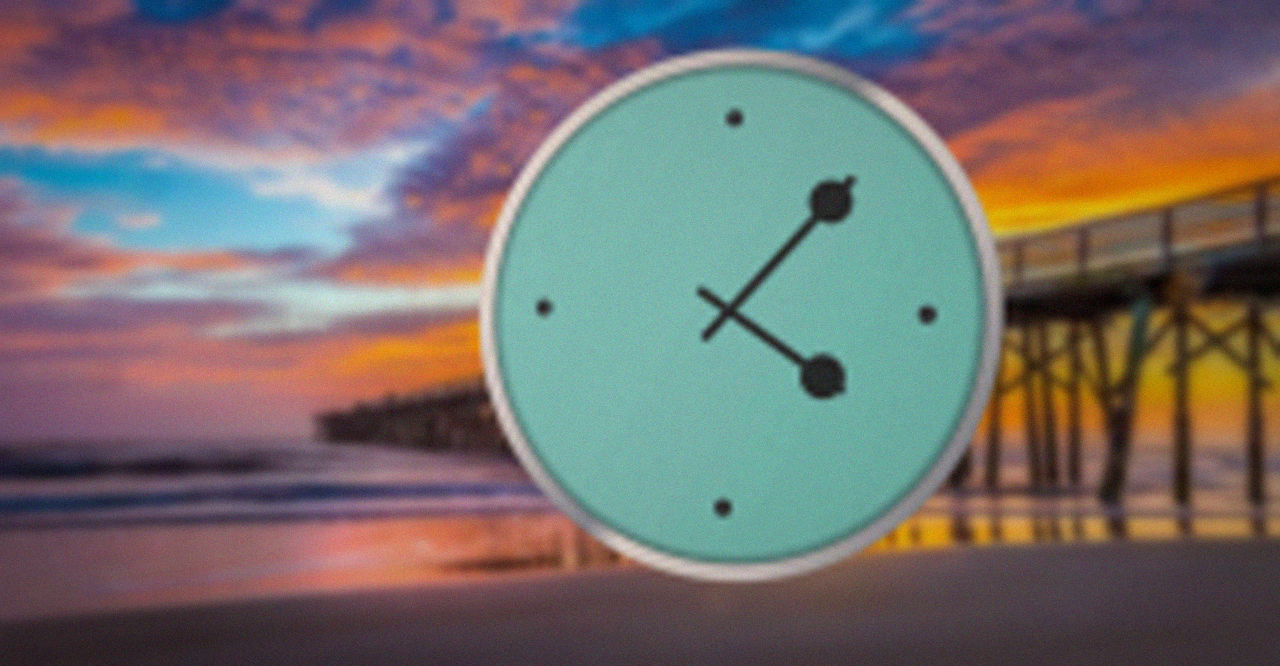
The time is 4:07
